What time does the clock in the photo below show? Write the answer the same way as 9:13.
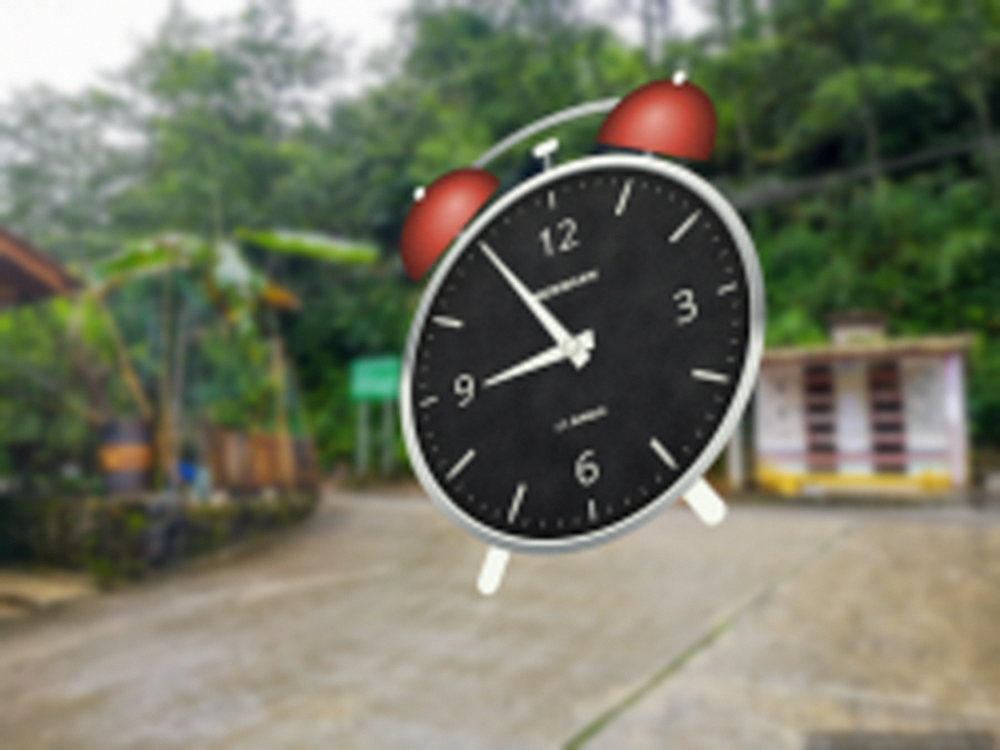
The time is 8:55
